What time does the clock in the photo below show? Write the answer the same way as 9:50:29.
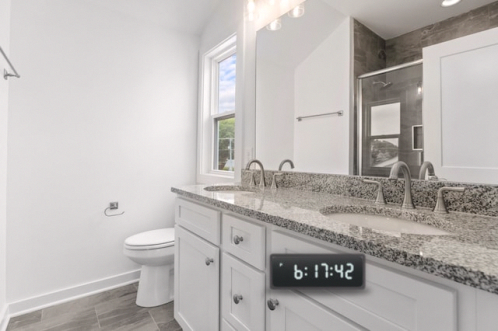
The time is 6:17:42
